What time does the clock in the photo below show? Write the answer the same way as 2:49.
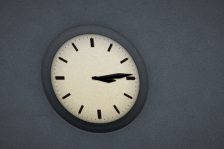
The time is 3:14
